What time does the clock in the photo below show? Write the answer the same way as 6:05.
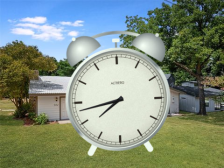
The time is 7:43
